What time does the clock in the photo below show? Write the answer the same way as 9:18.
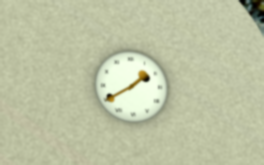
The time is 1:40
